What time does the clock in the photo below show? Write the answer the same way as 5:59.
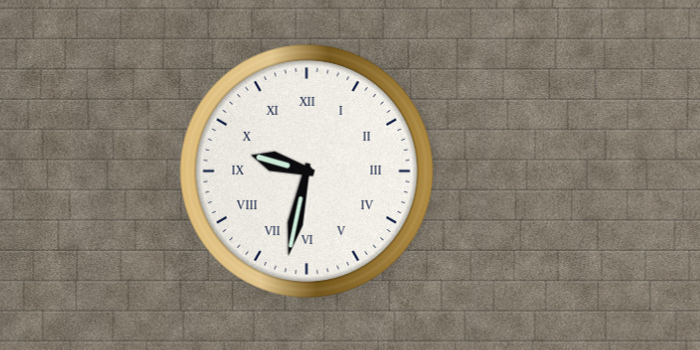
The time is 9:32
